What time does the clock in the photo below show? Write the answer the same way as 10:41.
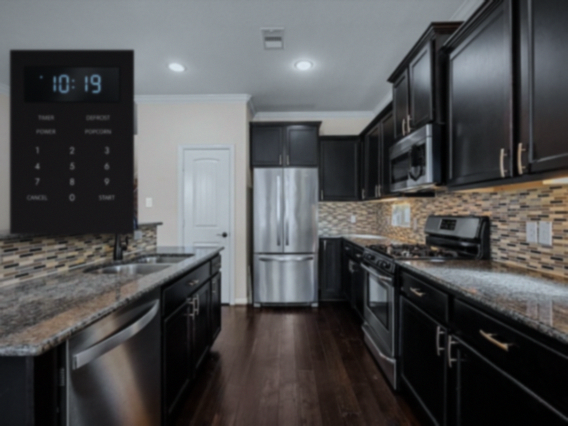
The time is 10:19
